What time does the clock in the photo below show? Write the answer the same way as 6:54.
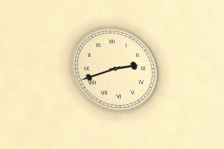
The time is 2:42
